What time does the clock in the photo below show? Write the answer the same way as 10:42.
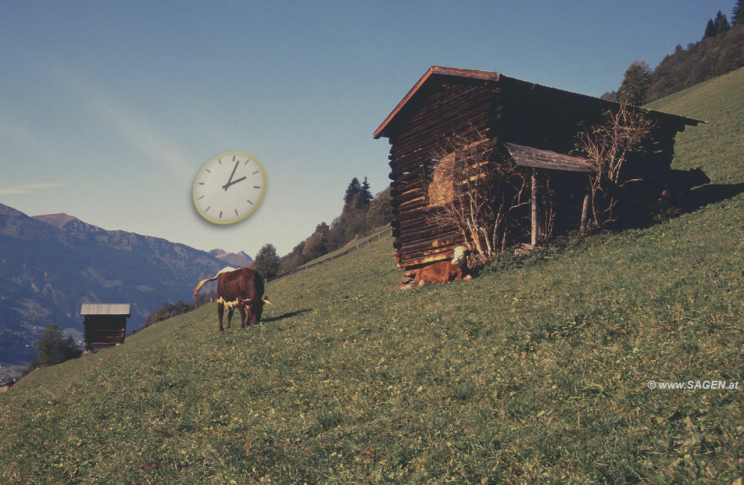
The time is 2:02
